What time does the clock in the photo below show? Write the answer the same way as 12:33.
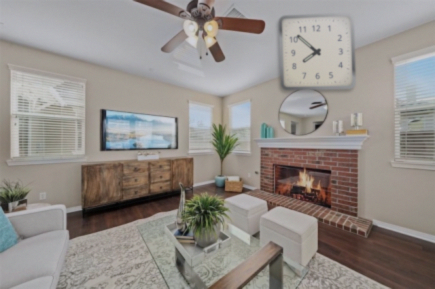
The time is 7:52
